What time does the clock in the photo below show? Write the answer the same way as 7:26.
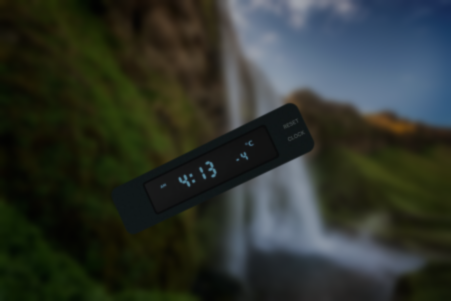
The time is 4:13
